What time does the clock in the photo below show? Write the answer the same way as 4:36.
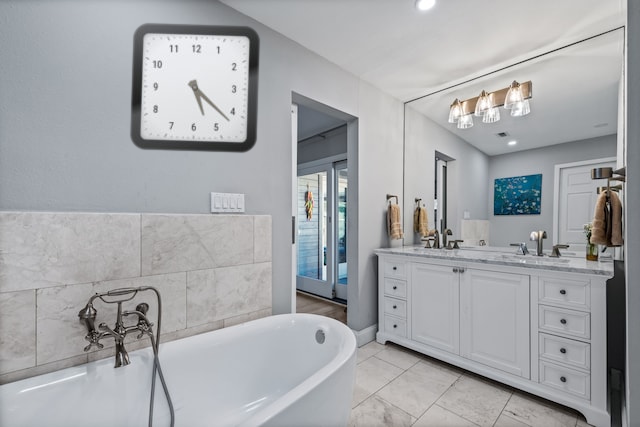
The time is 5:22
